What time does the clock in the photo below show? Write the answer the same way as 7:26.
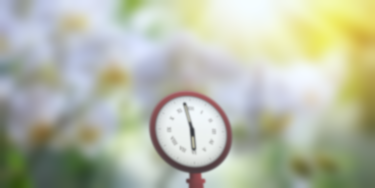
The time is 5:58
